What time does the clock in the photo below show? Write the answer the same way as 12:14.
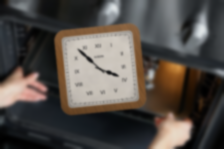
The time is 3:53
